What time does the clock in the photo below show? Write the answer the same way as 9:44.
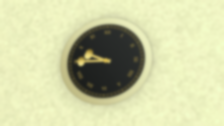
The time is 9:45
